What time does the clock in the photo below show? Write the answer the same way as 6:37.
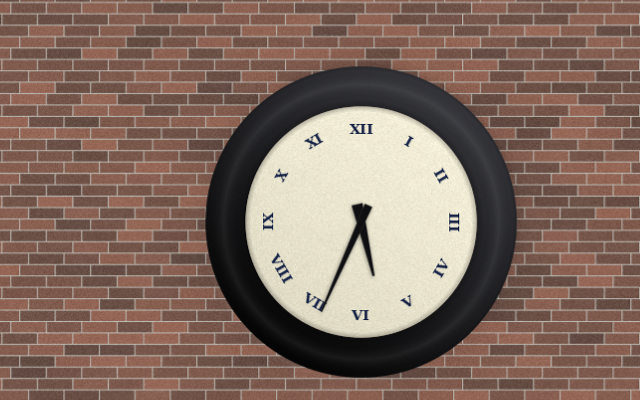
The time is 5:34
